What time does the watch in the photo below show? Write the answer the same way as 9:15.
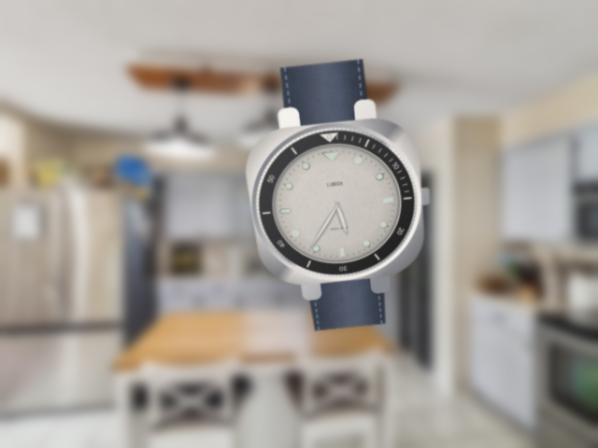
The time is 5:36
